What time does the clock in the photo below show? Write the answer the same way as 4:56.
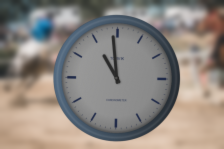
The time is 10:59
